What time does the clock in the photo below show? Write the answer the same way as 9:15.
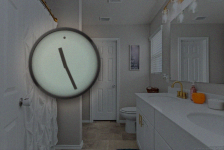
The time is 11:26
